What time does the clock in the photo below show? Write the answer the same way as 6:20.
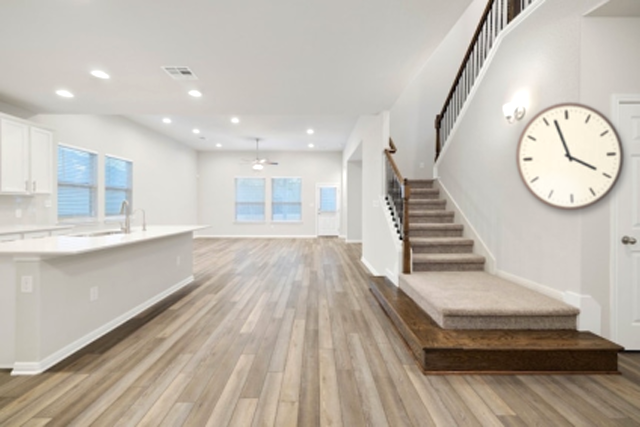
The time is 3:57
